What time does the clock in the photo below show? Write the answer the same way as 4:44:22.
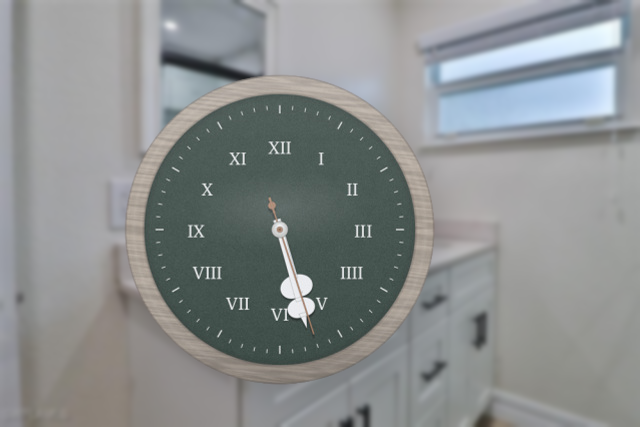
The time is 5:27:27
